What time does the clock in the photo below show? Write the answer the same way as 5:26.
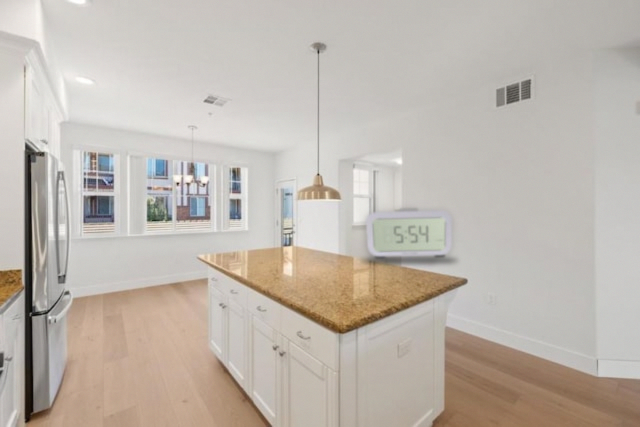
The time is 5:54
